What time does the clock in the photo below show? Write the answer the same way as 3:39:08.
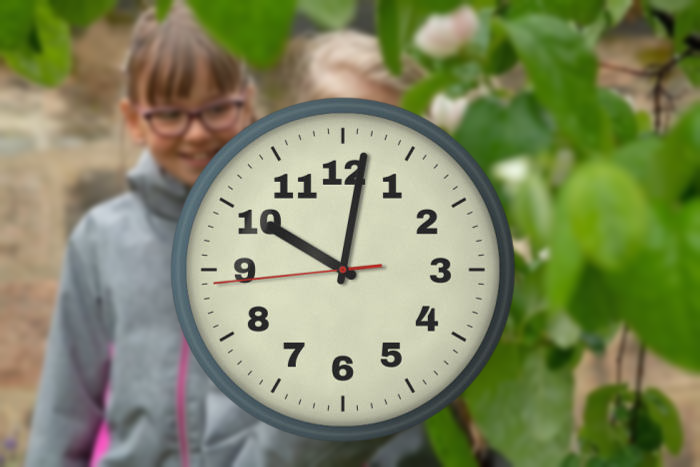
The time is 10:01:44
